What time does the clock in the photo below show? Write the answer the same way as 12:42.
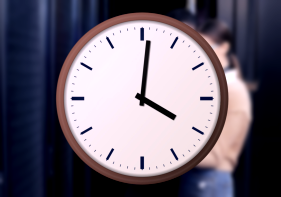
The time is 4:01
